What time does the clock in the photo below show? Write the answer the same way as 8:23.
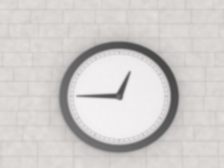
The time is 12:45
